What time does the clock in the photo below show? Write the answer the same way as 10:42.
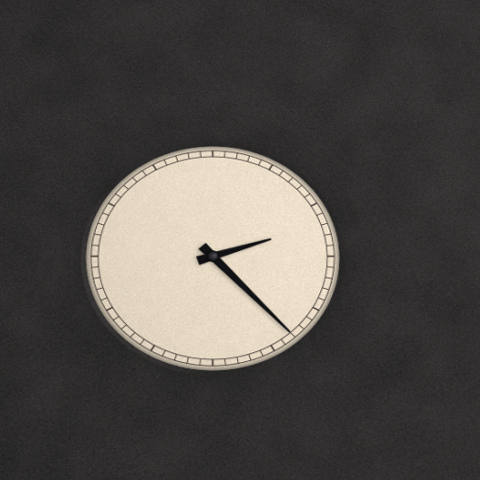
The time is 2:23
